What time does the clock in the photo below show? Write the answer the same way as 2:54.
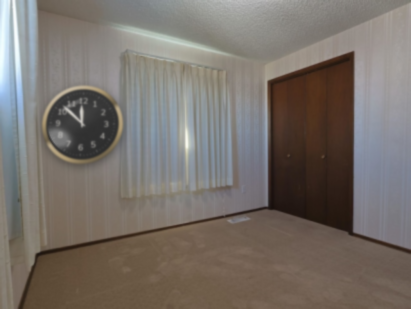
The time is 11:52
